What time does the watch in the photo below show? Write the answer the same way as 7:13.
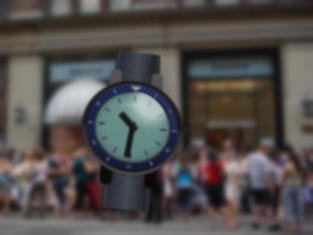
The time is 10:31
